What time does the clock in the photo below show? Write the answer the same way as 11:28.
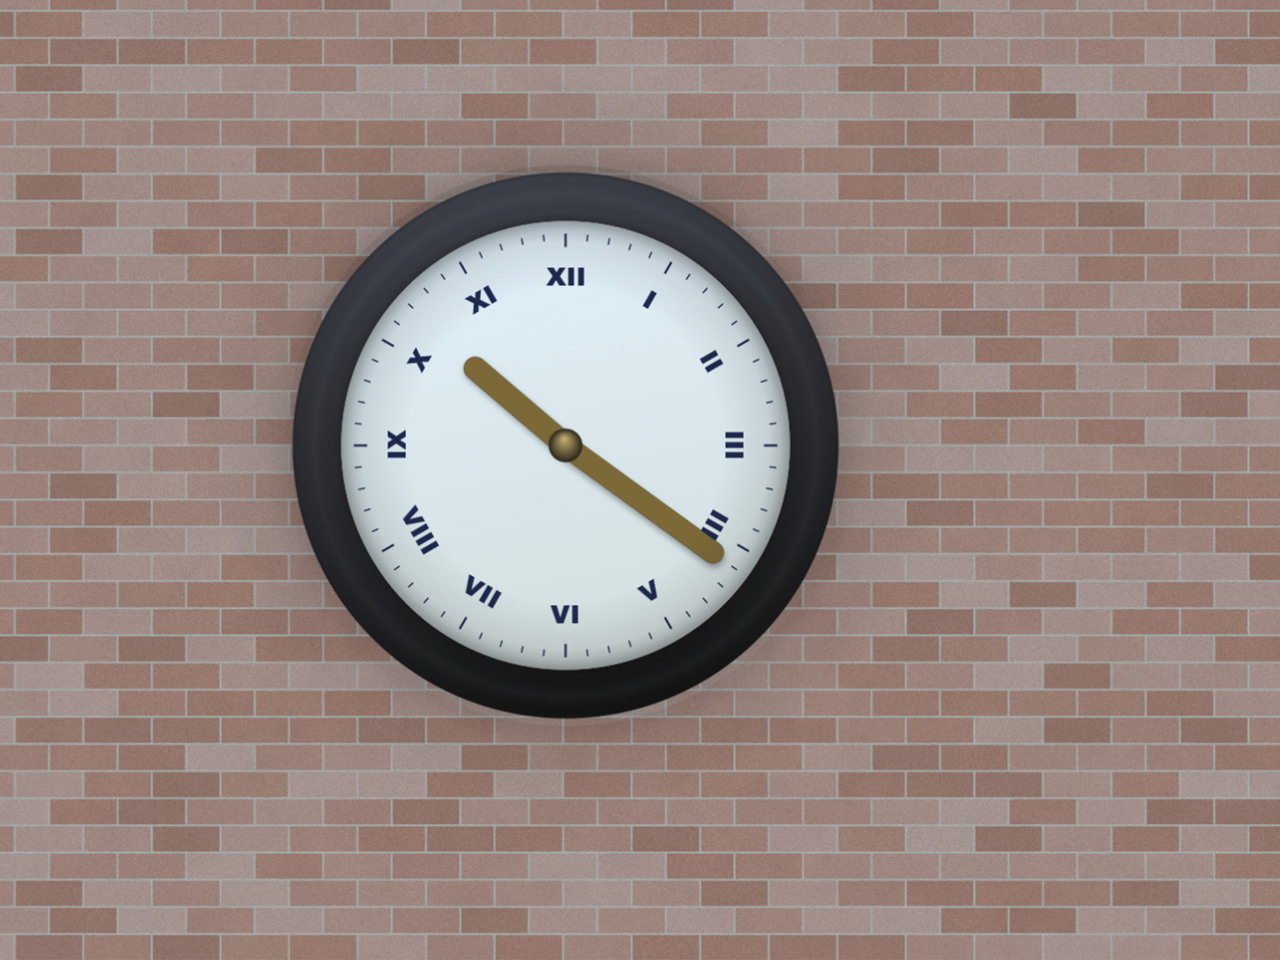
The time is 10:21
